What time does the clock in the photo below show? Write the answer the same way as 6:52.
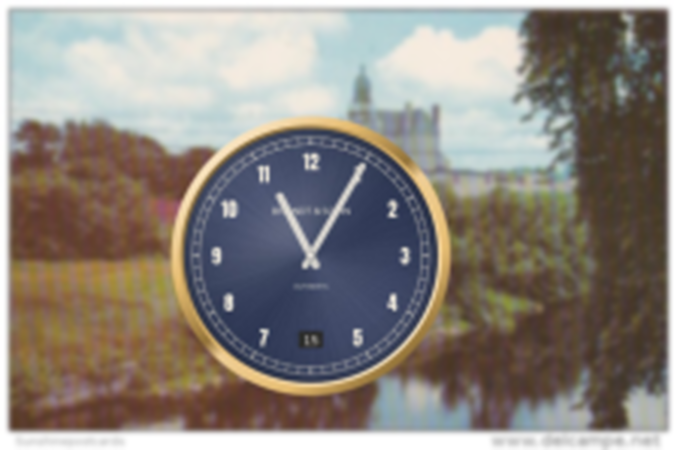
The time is 11:05
